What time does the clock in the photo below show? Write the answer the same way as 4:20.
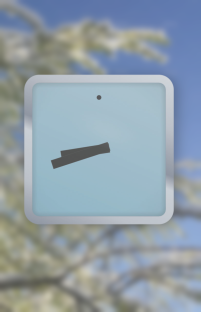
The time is 8:42
